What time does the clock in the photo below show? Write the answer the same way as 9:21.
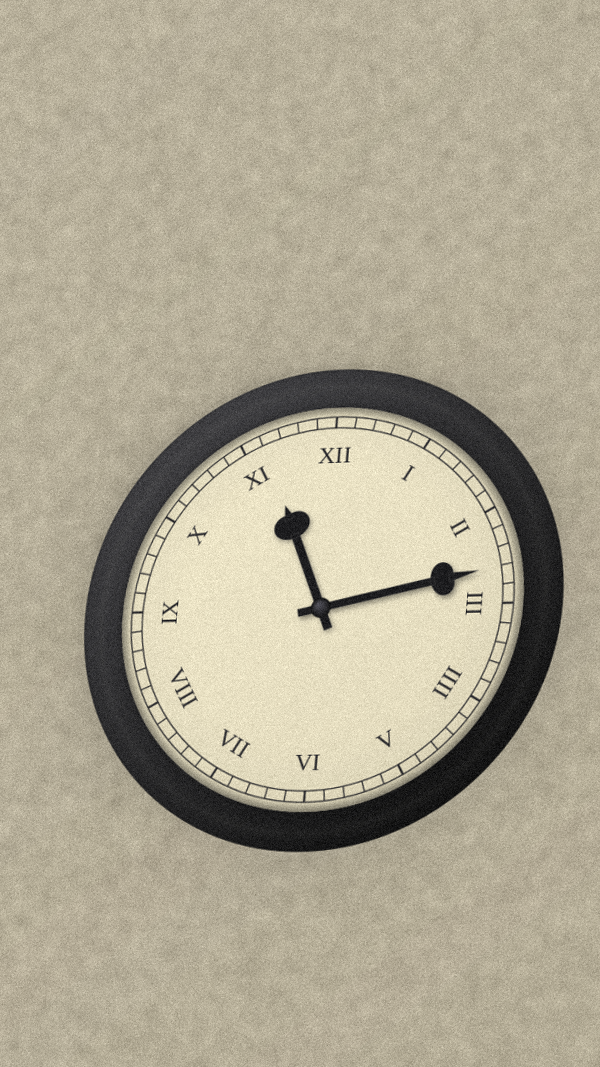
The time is 11:13
